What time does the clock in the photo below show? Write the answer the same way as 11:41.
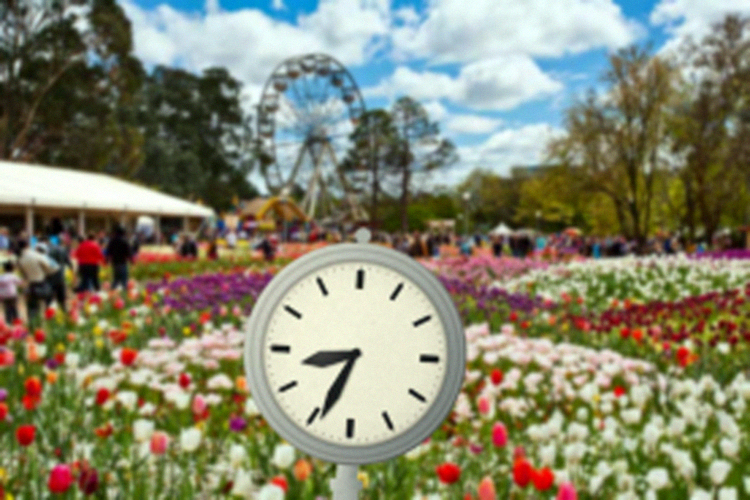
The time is 8:34
